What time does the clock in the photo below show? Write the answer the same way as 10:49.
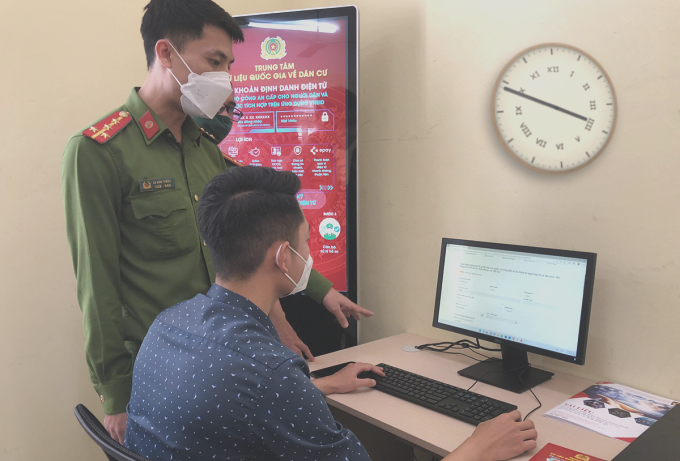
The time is 3:49
